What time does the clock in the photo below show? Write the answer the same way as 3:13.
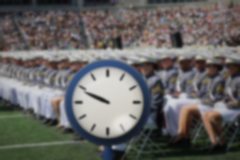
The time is 9:49
